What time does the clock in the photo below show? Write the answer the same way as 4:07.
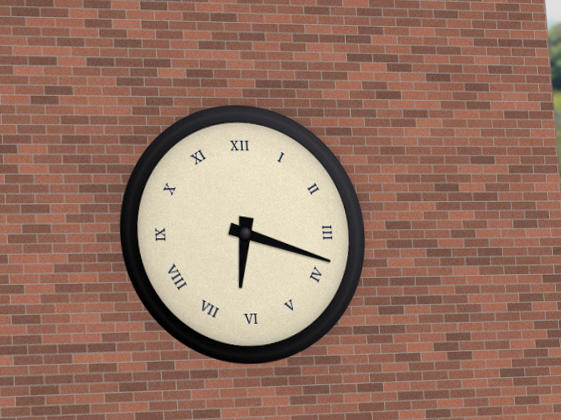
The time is 6:18
